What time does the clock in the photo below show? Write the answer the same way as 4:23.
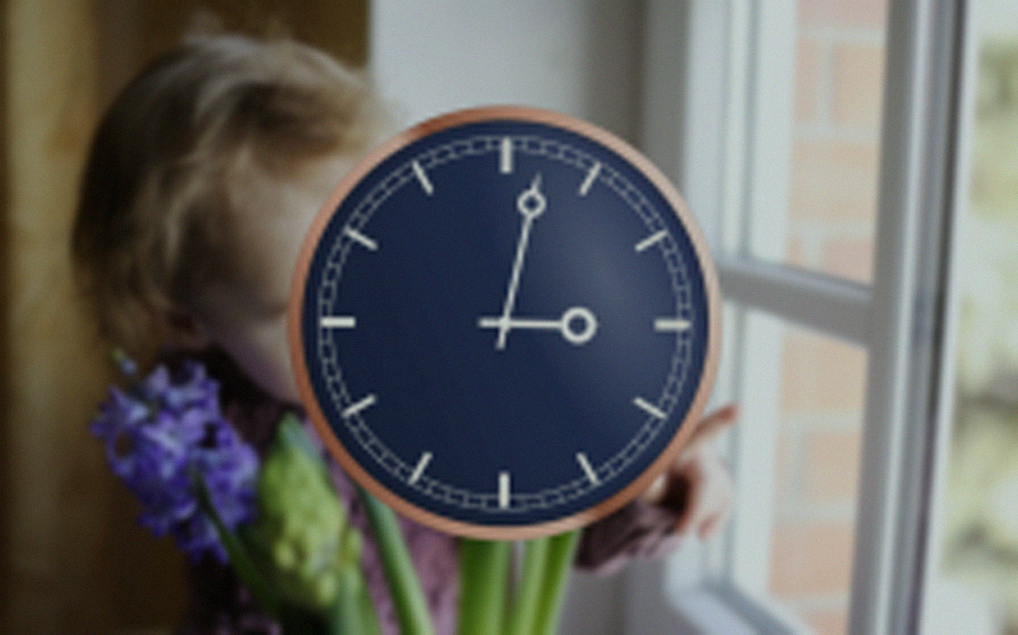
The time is 3:02
